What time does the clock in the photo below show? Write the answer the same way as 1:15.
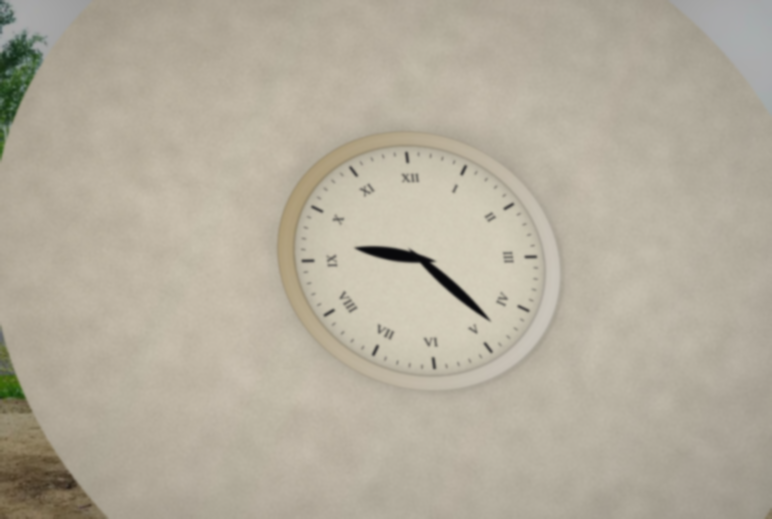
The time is 9:23
